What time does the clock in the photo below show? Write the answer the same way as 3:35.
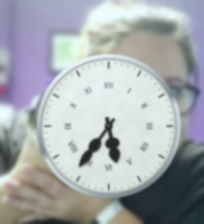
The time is 5:36
